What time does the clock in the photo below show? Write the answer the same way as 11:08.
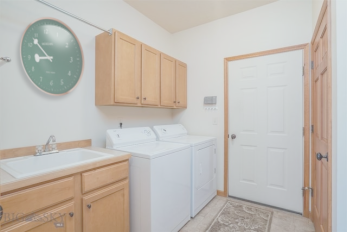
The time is 8:53
